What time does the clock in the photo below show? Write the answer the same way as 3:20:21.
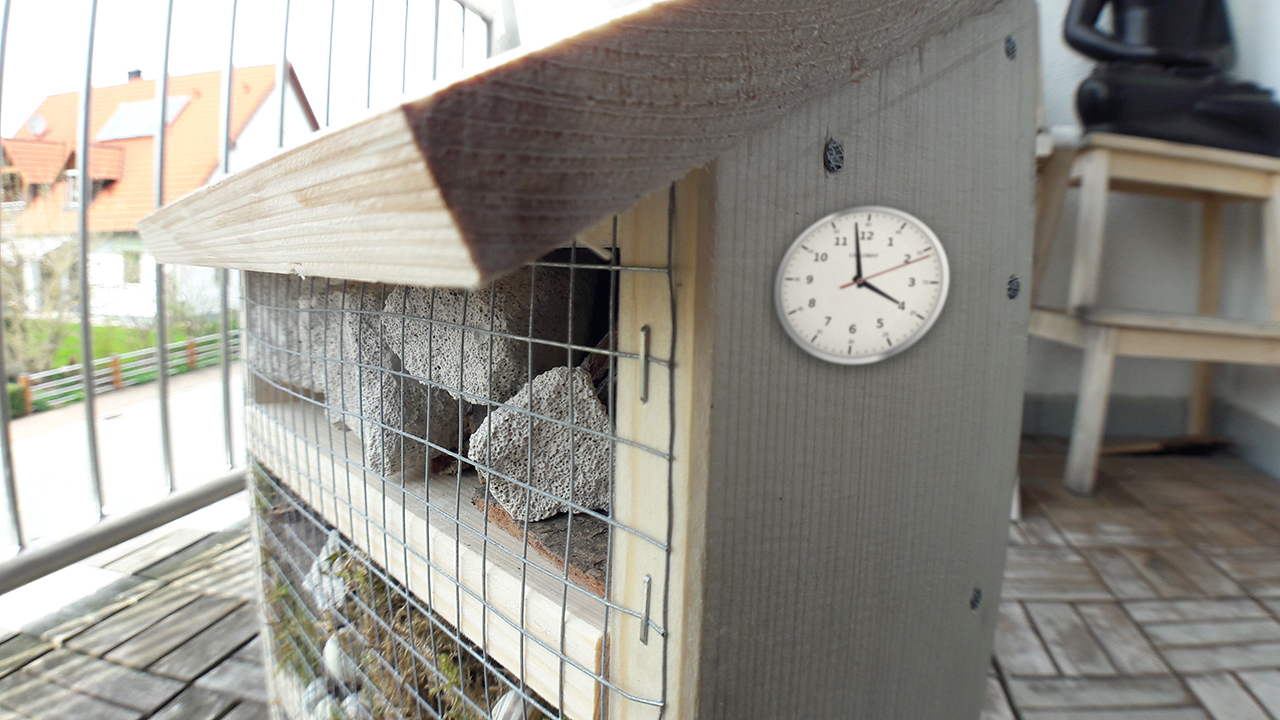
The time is 3:58:11
